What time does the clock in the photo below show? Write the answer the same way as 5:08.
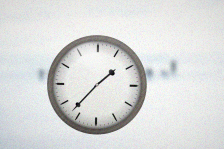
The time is 1:37
